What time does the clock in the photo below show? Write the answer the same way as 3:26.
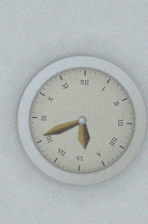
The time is 5:41
